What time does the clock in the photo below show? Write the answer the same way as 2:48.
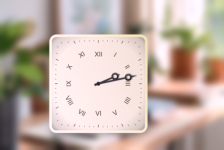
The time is 2:13
